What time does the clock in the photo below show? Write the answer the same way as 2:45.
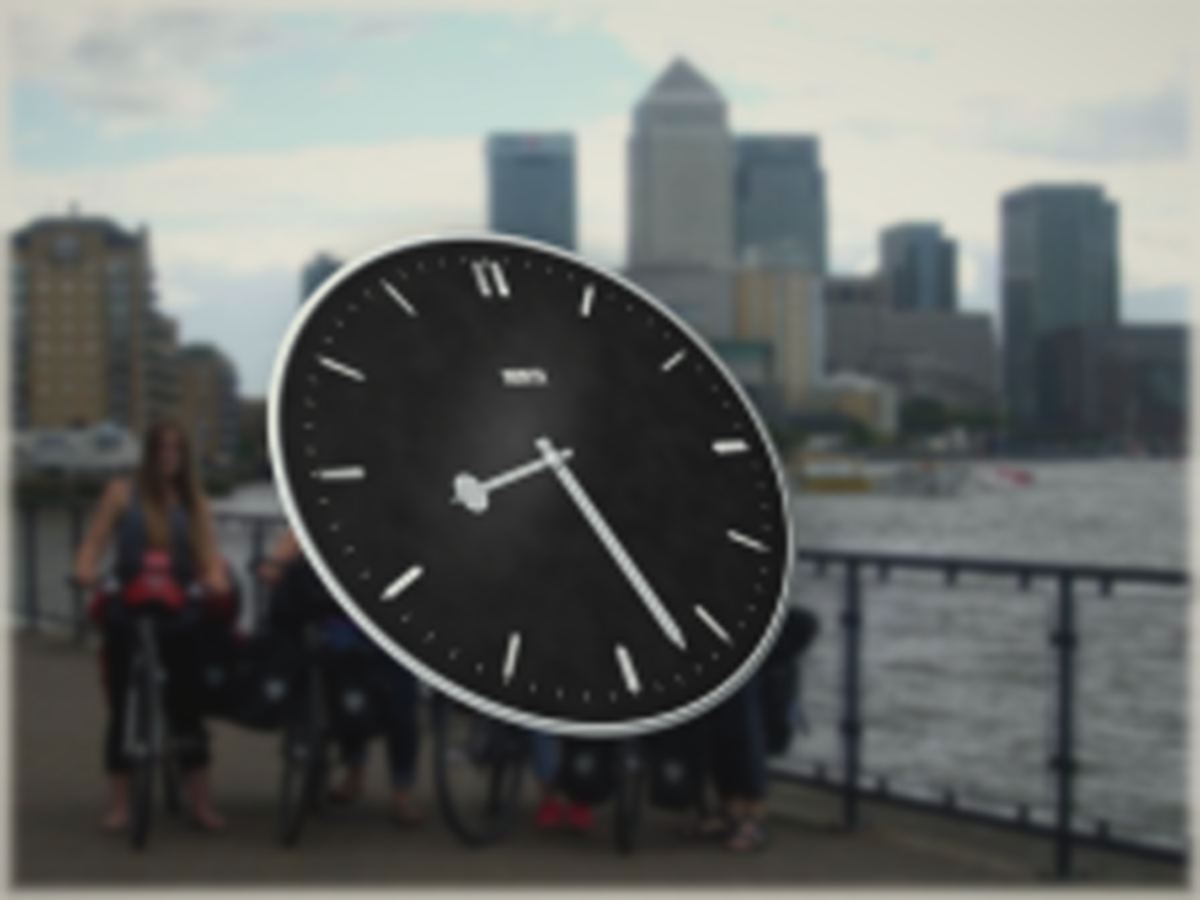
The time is 8:27
